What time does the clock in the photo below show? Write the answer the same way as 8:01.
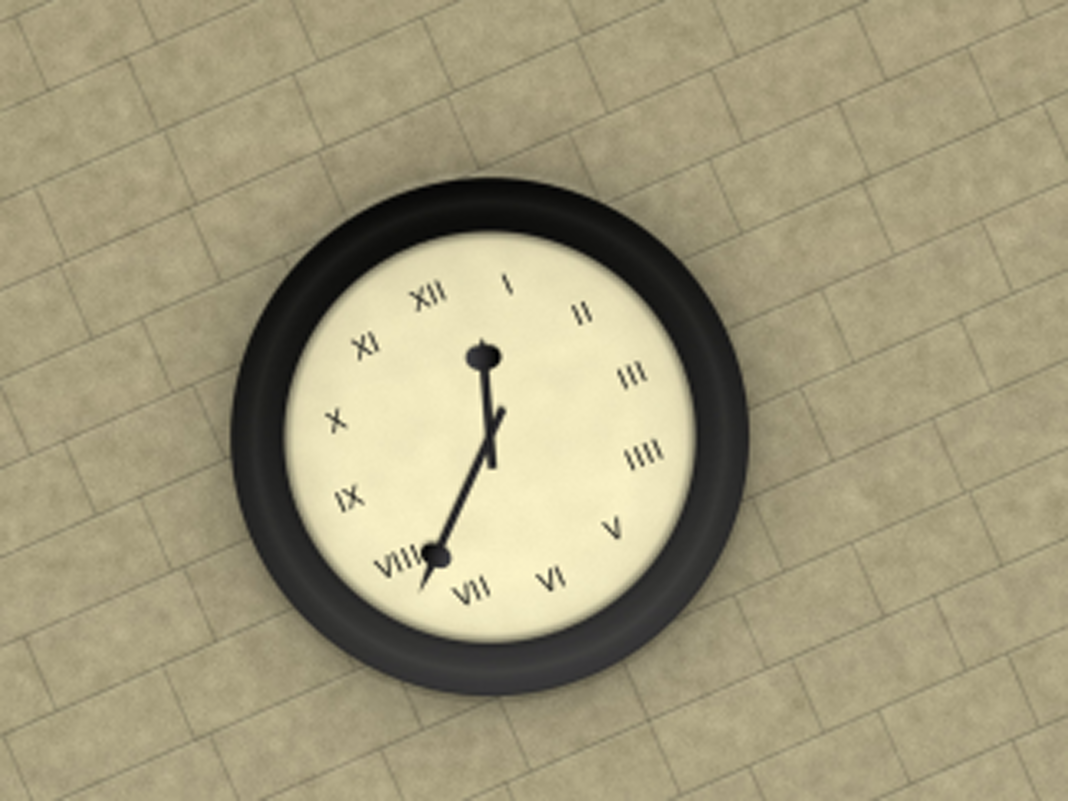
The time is 12:38
